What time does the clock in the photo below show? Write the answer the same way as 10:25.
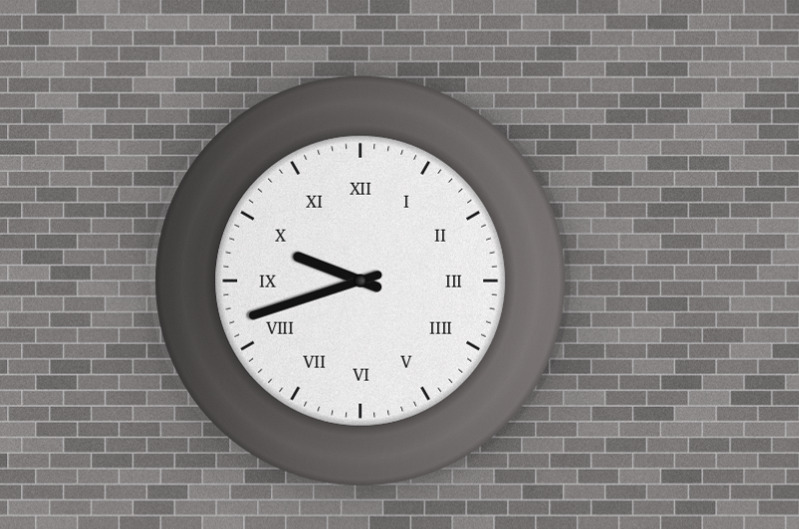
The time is 9:42
